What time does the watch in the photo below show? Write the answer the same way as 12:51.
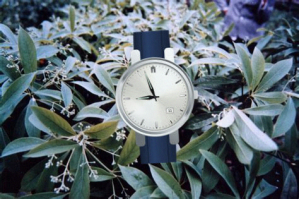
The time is 8:57
